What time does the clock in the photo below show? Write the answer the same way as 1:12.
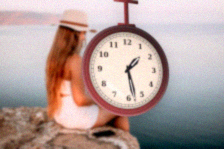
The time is 1:28
